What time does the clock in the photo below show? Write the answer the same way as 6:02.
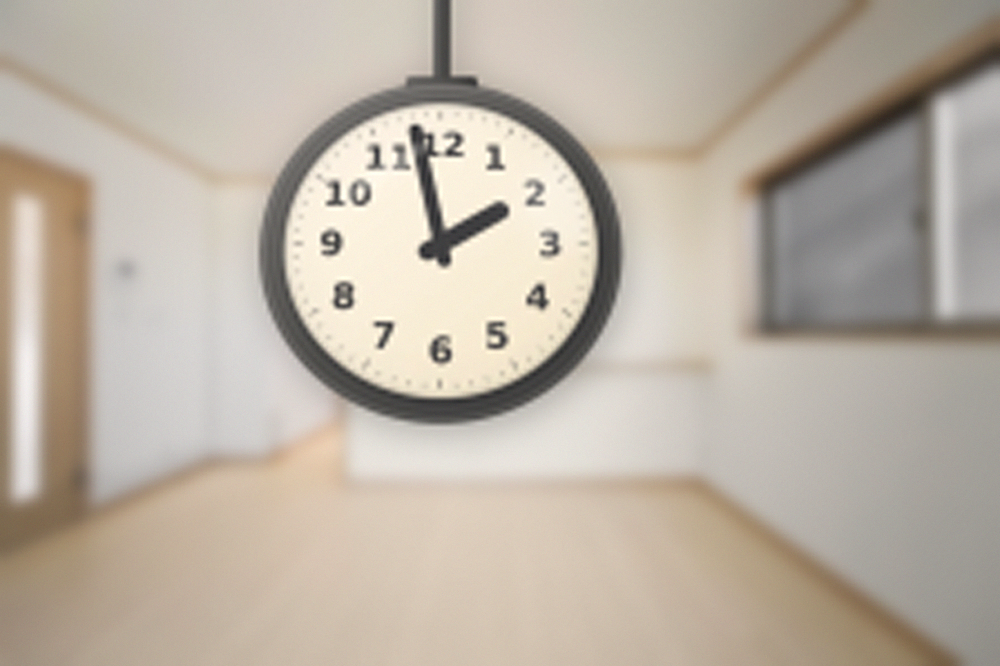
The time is 1:58
